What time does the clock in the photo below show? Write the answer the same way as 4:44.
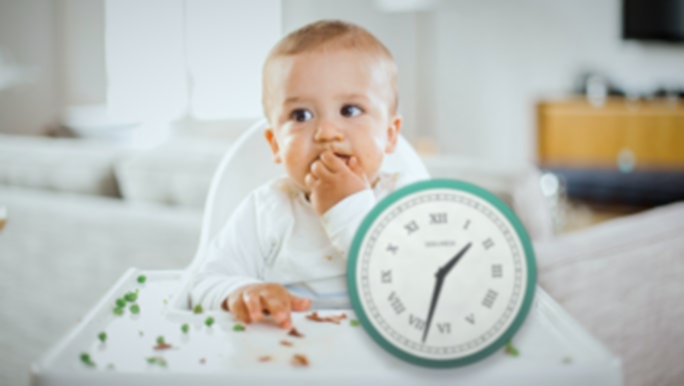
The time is 1:33
